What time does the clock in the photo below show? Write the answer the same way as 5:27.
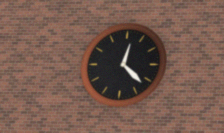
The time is 12:22
